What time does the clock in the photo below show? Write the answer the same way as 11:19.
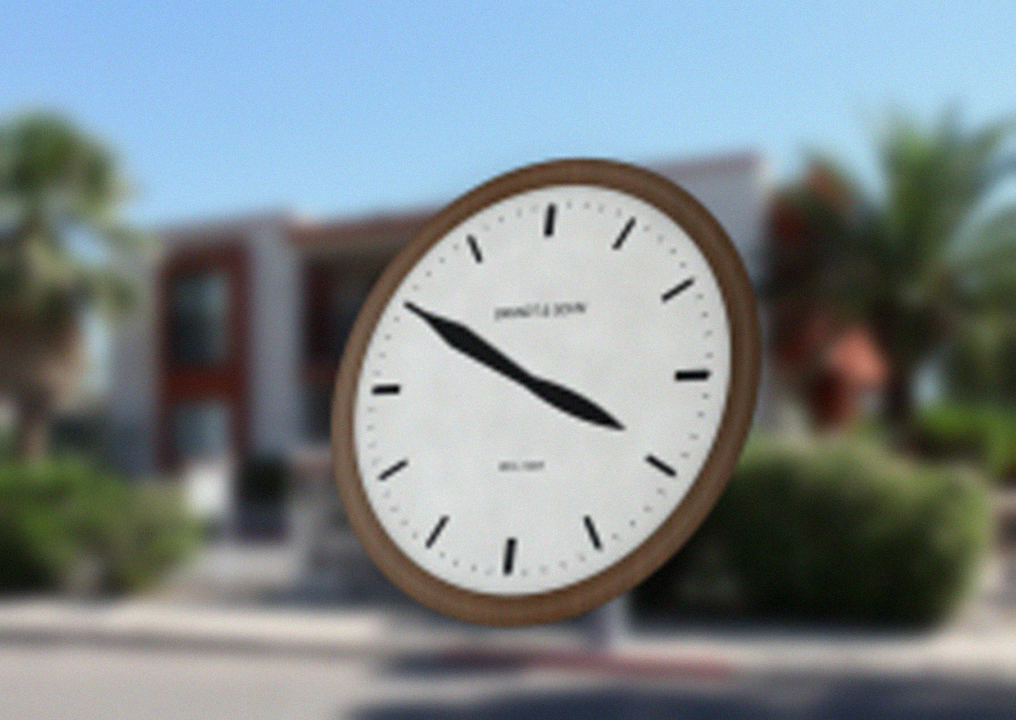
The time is 3:50
